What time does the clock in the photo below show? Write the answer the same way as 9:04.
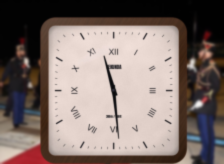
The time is 11:29
